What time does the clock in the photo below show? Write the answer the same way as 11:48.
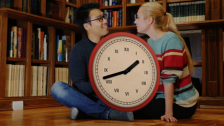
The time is 1:42
